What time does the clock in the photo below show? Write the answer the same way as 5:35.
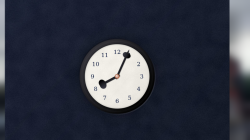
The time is 8:04
